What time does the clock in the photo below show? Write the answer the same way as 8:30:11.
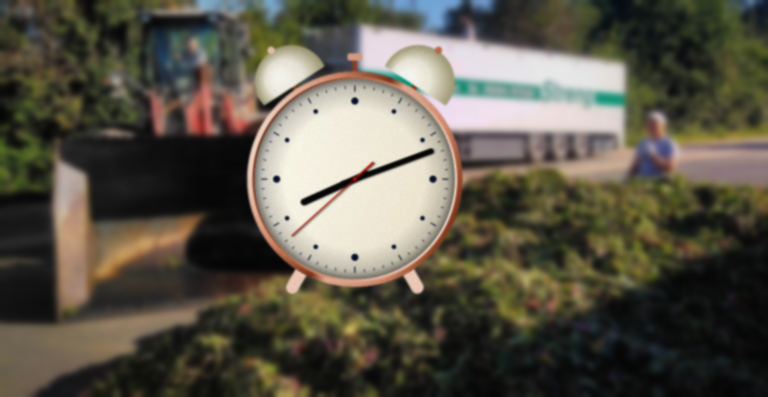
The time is 8:11:38
